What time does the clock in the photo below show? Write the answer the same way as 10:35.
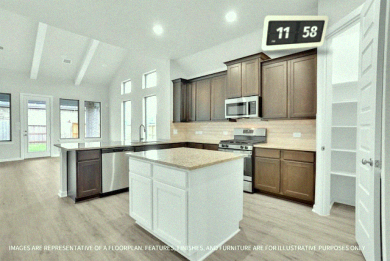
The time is 11:58
